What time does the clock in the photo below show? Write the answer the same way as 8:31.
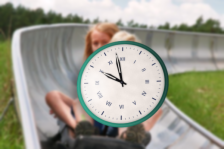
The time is 9:58
